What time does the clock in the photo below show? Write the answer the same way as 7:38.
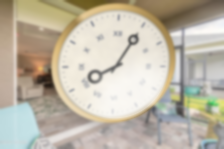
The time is 8:05
